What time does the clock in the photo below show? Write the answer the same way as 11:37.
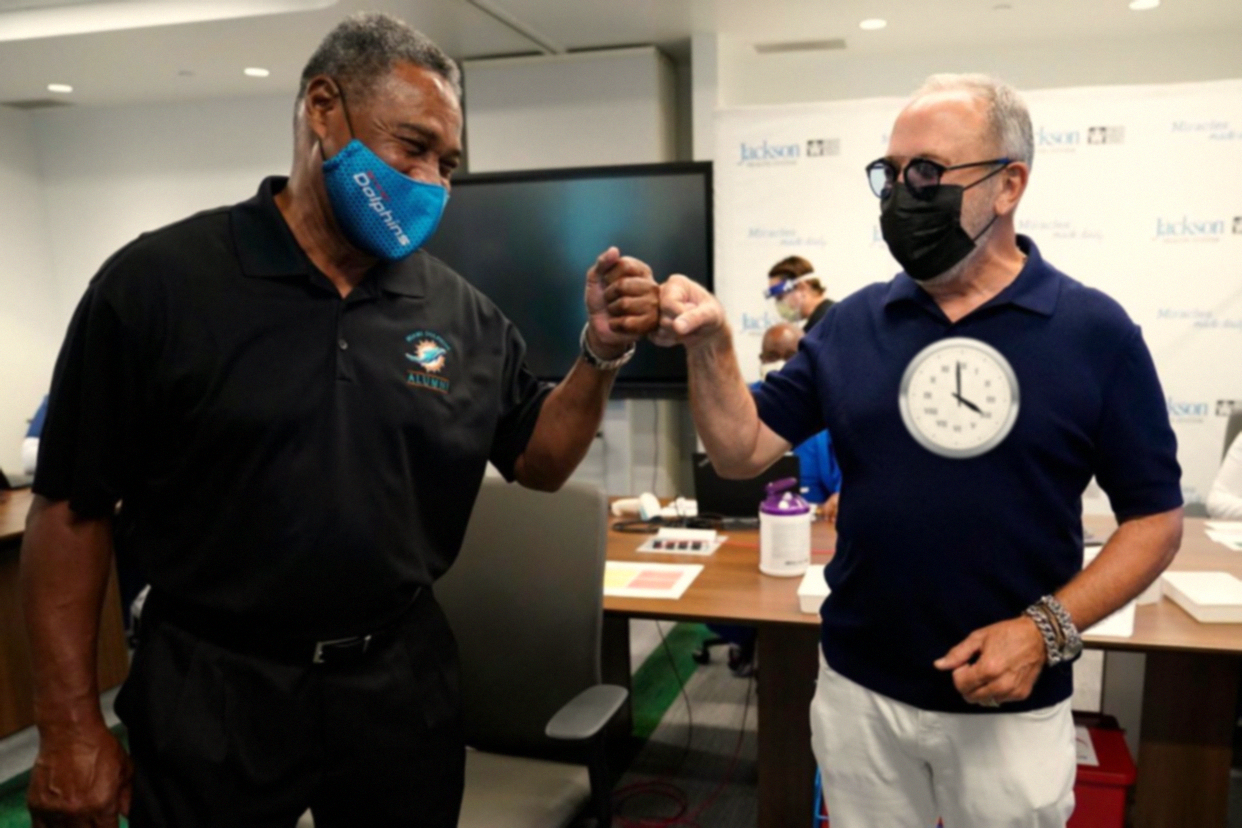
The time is 3:59
